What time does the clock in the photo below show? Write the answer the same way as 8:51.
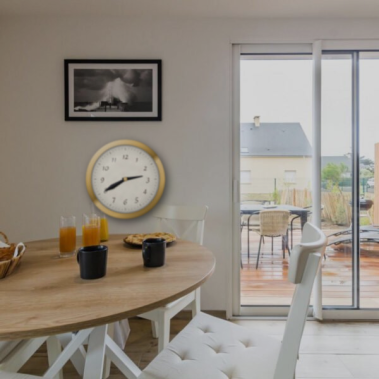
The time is 2:40
